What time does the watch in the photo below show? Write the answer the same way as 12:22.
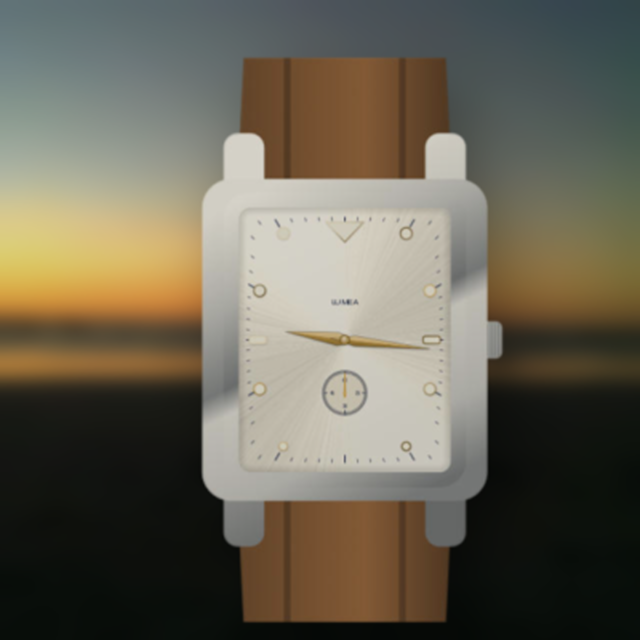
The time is 9:16
